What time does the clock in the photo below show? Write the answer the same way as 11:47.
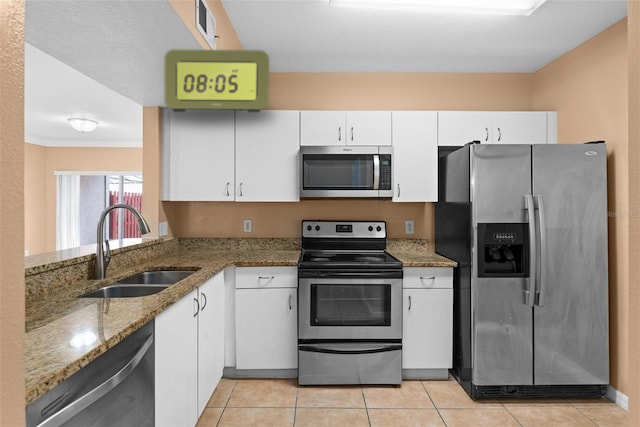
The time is 8:05
